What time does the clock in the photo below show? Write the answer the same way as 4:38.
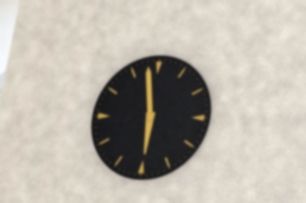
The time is 5:58
